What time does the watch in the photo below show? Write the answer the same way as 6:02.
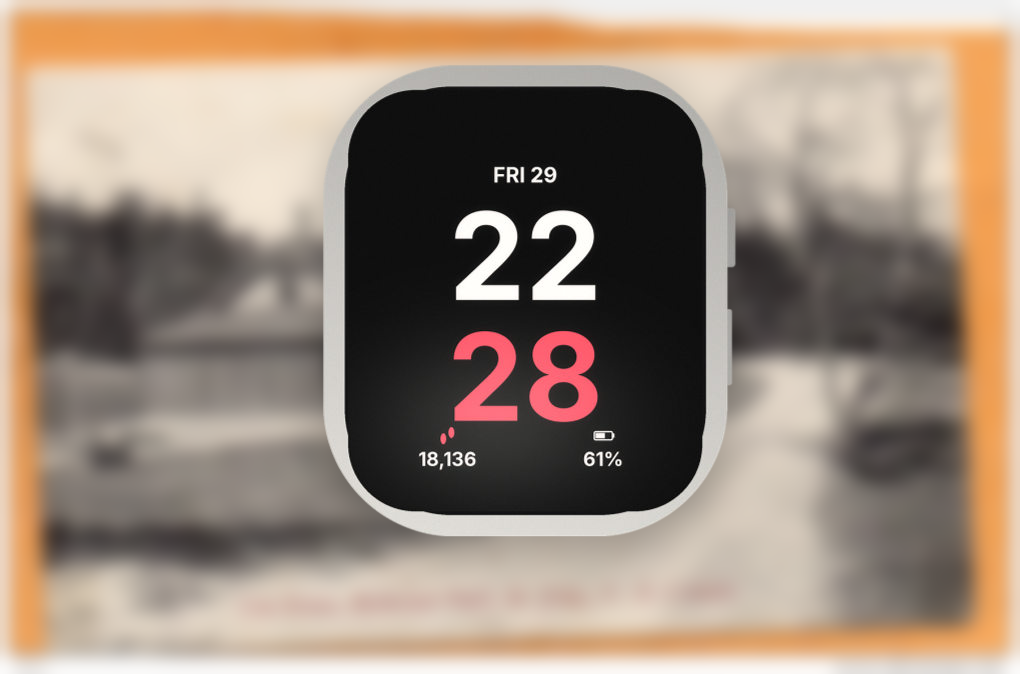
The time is 22:28
